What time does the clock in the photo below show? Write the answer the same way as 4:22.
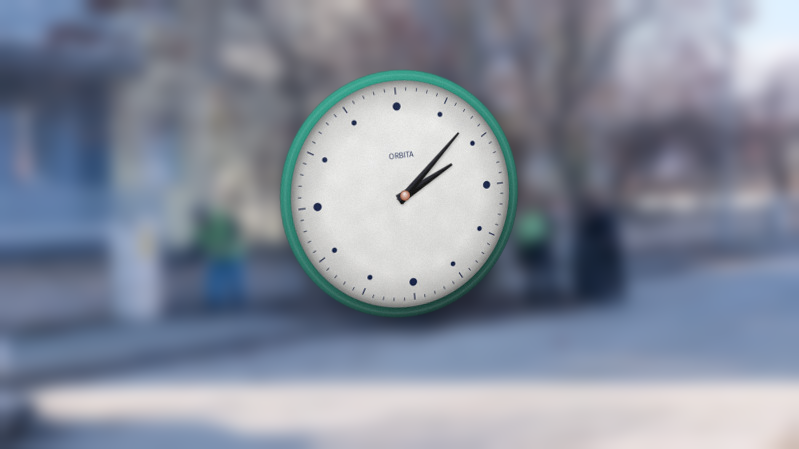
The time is 2:08
